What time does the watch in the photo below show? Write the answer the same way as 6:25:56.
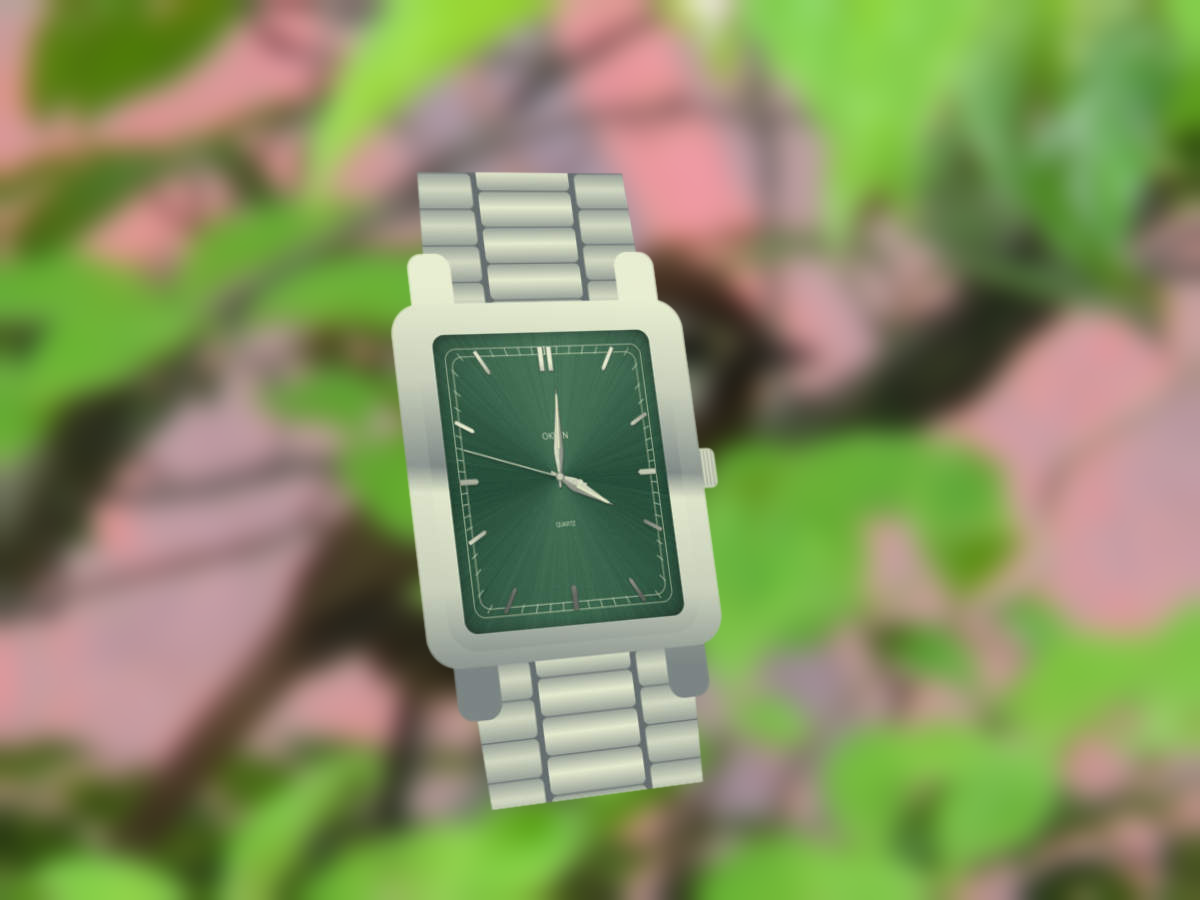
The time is 4:00:48
